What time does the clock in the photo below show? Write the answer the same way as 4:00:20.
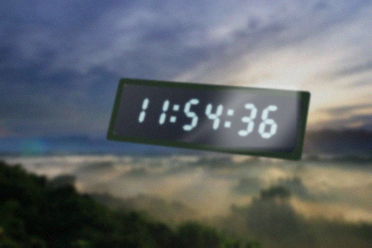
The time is 11:54:36
